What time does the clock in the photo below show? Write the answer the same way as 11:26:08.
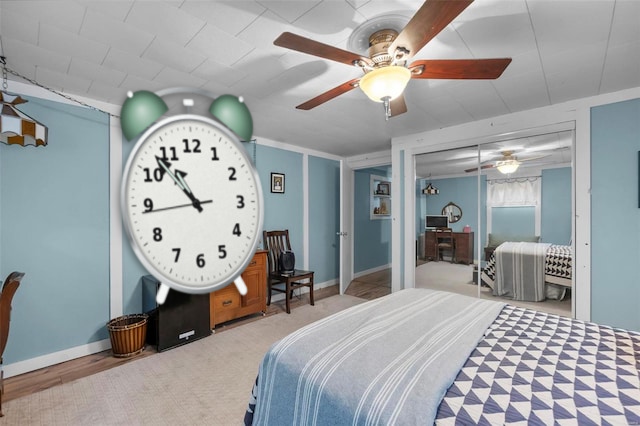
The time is 10:52:44
